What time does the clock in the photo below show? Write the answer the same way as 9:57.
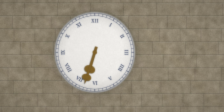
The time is 6:33
